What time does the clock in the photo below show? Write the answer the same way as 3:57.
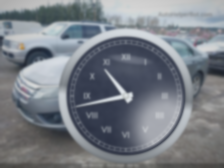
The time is 10:43
